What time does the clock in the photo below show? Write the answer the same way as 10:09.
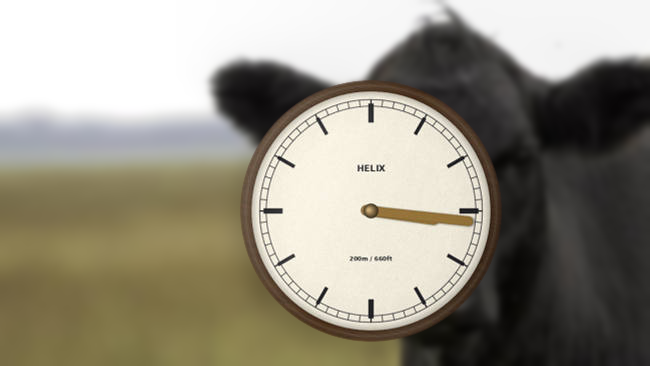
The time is 3:16
